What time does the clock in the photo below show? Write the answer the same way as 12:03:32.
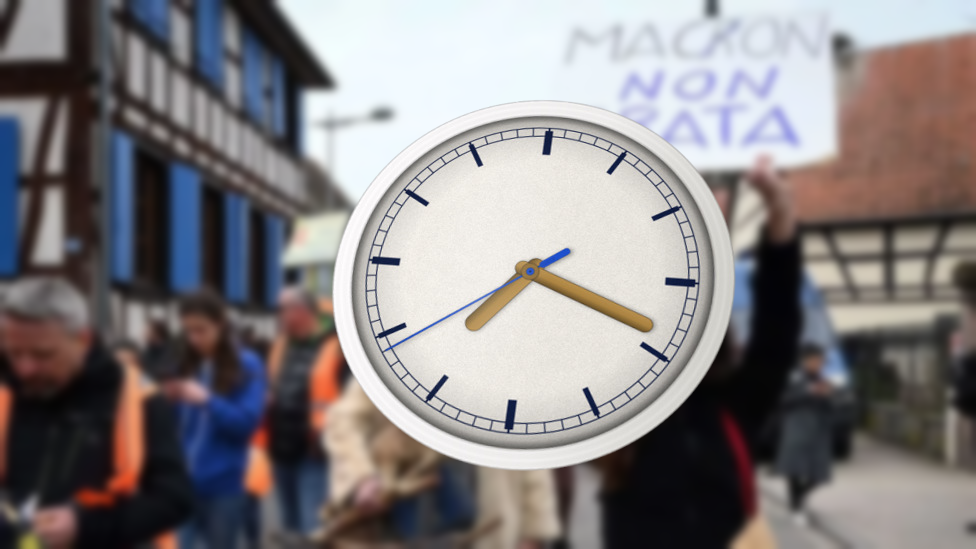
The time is 7:18:39
